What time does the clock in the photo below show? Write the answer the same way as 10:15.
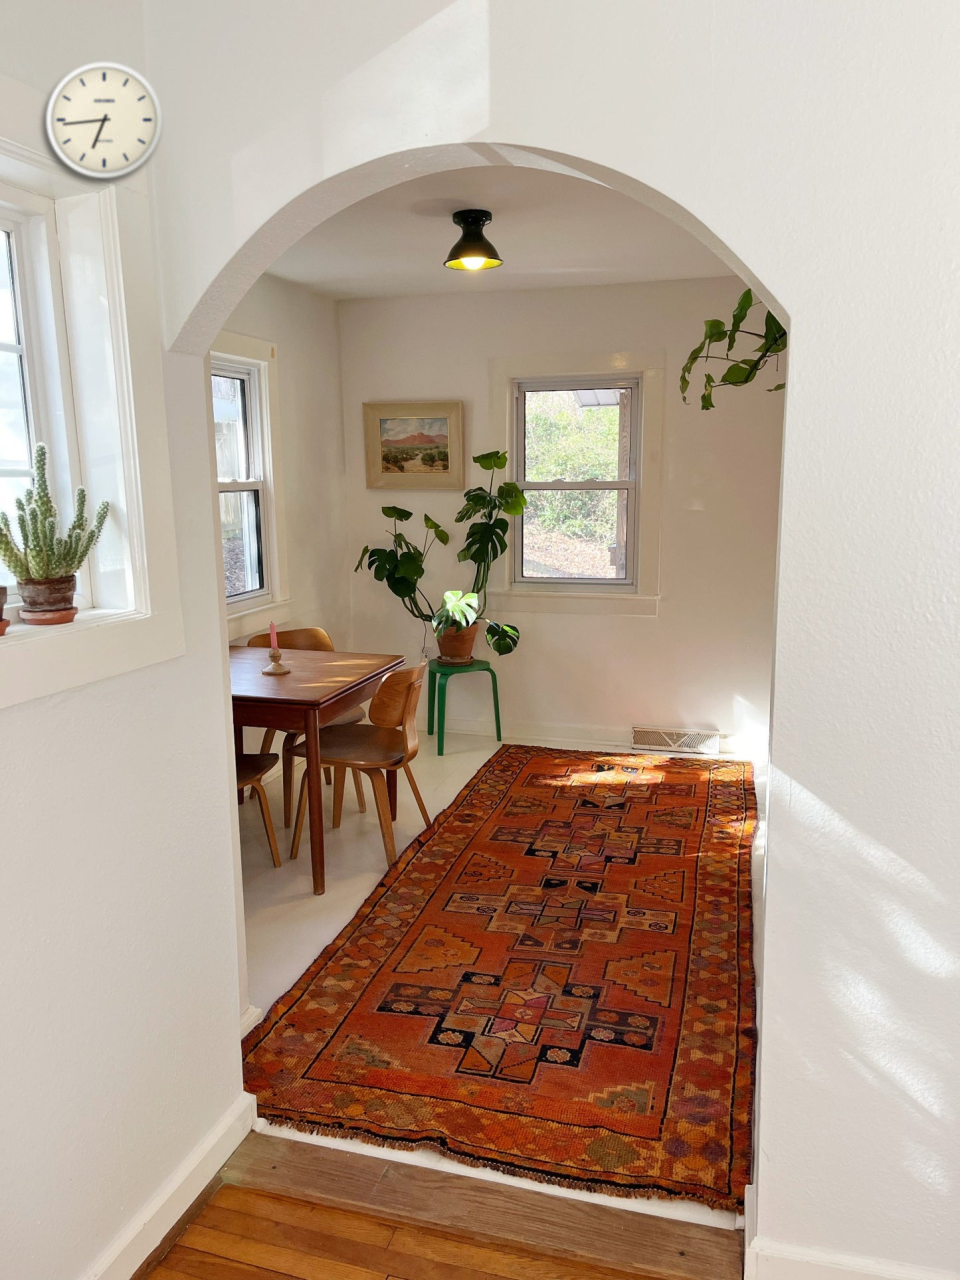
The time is 6:44
